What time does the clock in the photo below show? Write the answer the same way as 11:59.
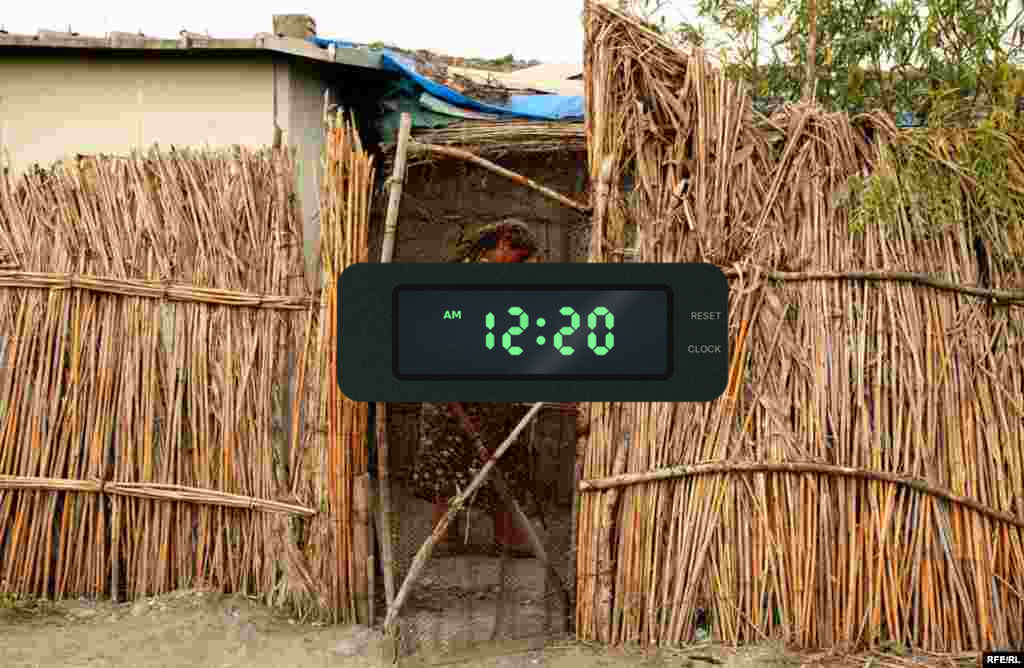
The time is 12:20
